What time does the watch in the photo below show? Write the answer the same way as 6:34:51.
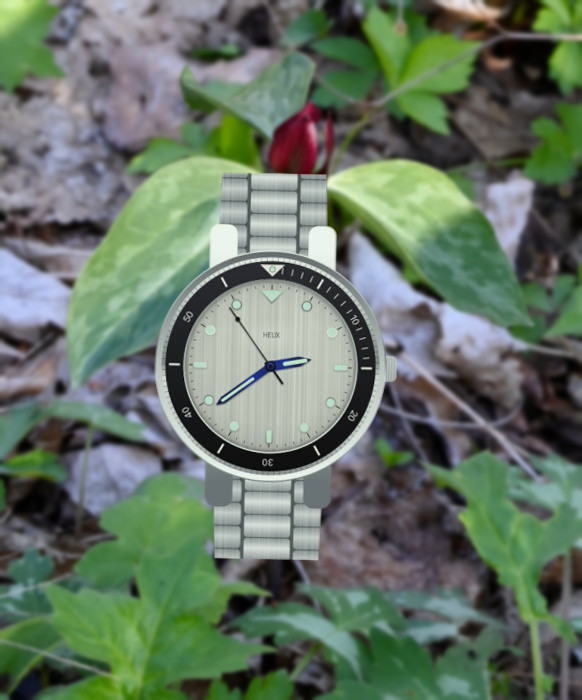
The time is 2:38:54
